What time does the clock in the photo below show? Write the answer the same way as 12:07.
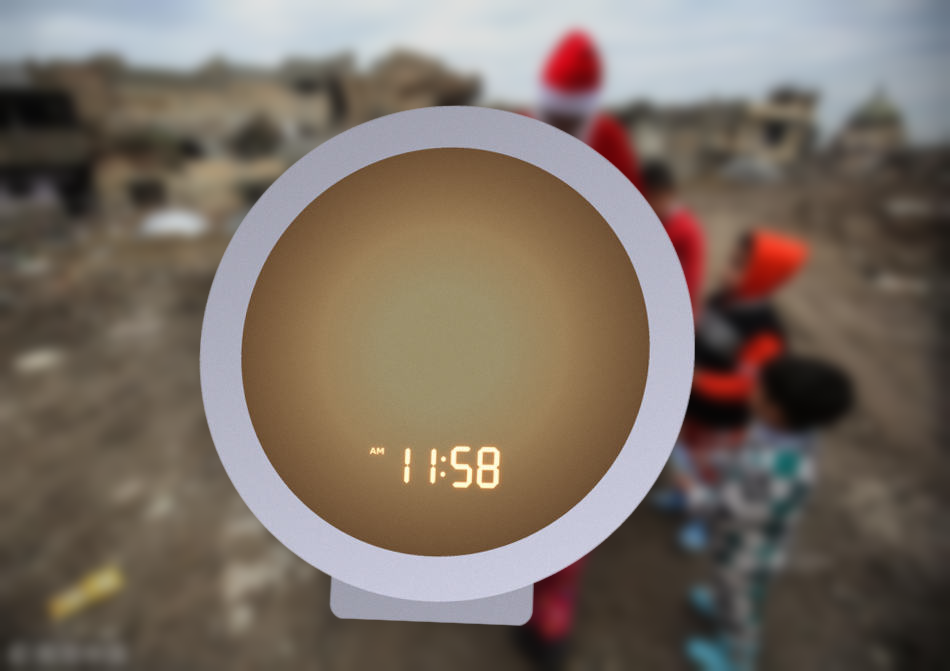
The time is 11:58
